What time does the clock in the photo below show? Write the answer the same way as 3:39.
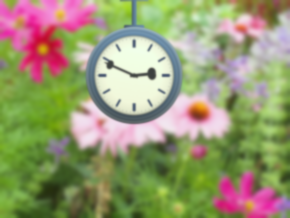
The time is 2:49
